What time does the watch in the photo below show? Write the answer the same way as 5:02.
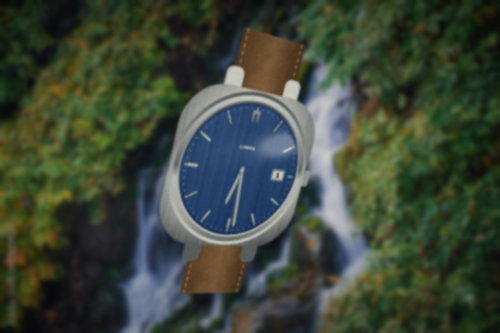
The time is 6:29
